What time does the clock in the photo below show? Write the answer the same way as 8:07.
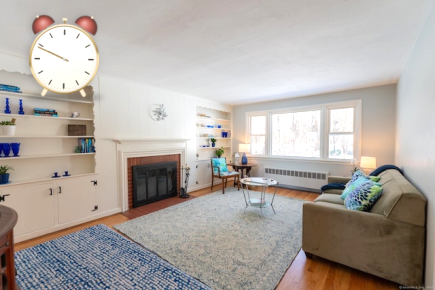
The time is 9:49
